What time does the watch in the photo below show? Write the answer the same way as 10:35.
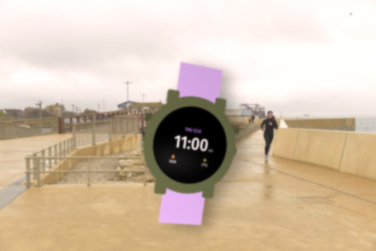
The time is 11:00
